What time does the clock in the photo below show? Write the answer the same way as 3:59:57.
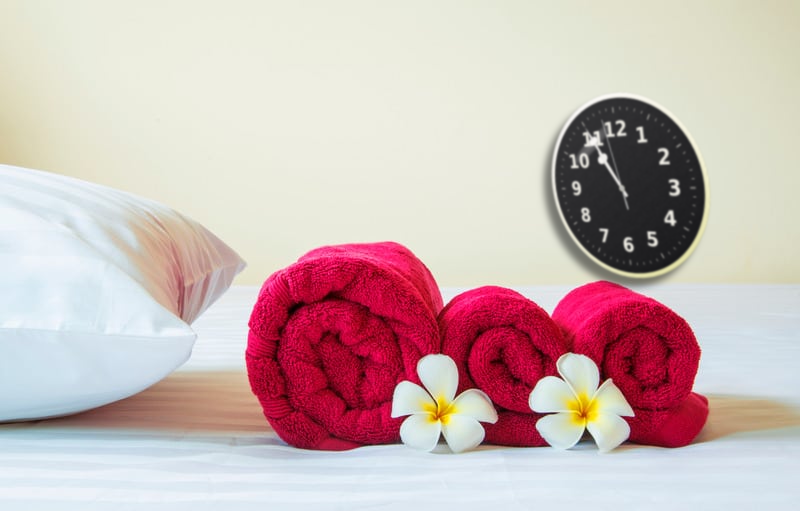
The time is 10:54:58
